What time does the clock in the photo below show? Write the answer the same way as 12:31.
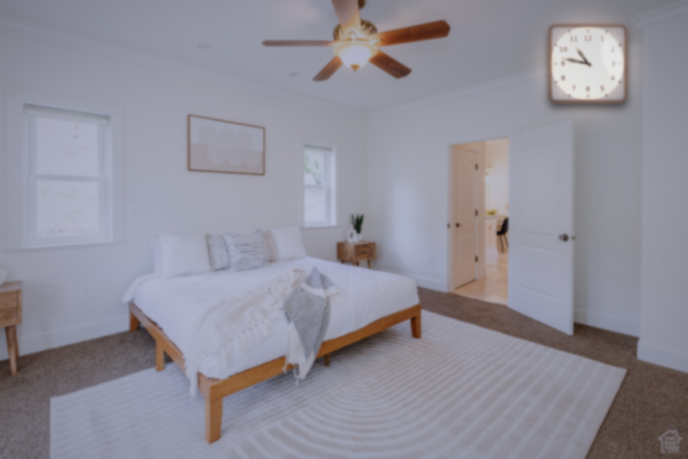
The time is 10:47
